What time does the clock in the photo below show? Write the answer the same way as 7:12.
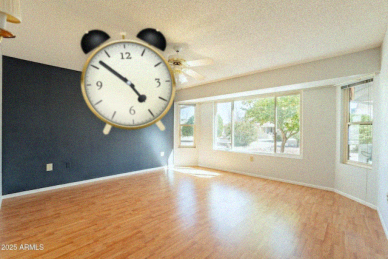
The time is 4:52
